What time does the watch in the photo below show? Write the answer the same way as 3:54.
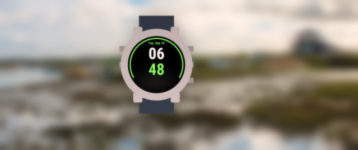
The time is 6:48
